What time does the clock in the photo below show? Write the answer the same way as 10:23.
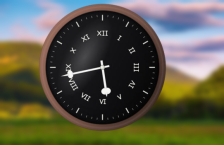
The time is 5:43
